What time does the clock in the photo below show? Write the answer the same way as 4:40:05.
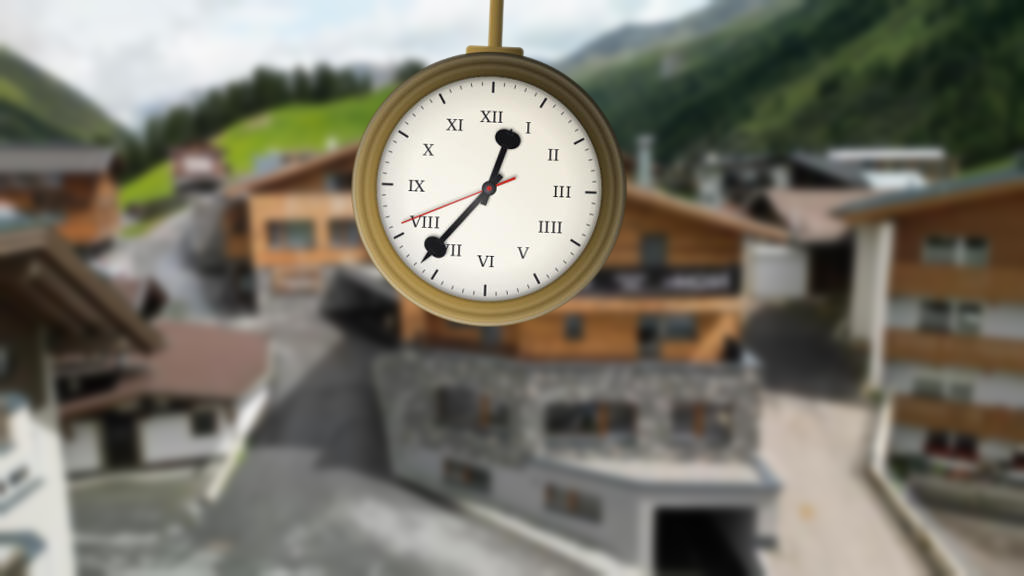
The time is 12:36:41
